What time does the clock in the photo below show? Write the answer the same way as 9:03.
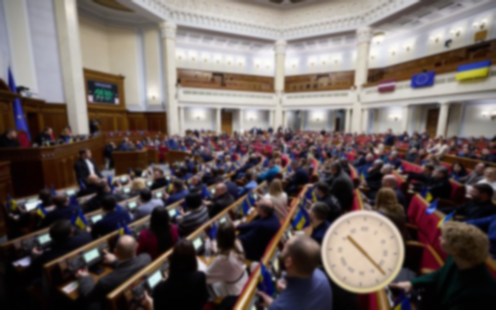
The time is 10:22
